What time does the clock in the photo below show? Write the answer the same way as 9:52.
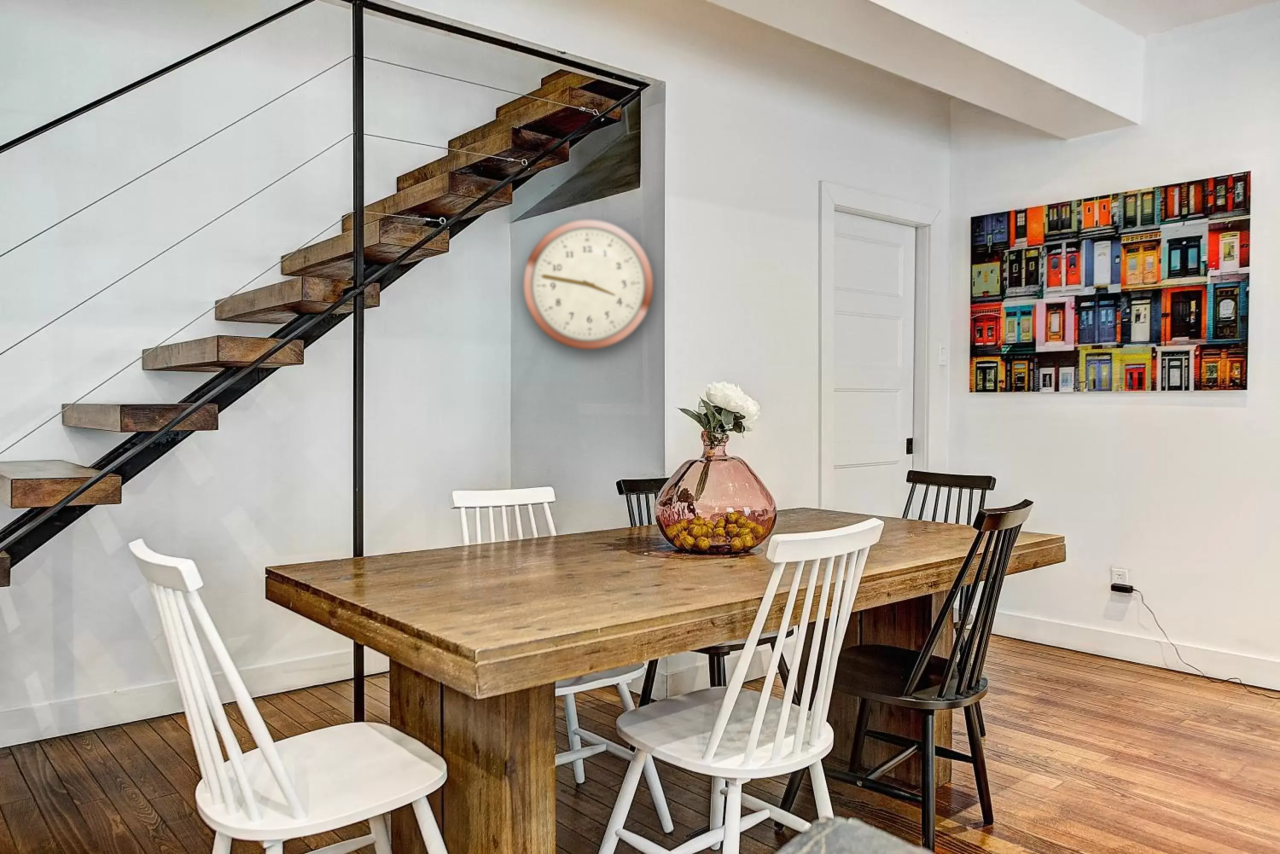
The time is 3:47
